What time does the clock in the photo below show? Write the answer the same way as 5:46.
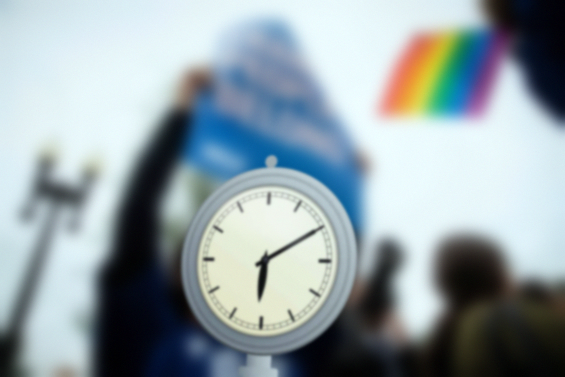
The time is 6:10
